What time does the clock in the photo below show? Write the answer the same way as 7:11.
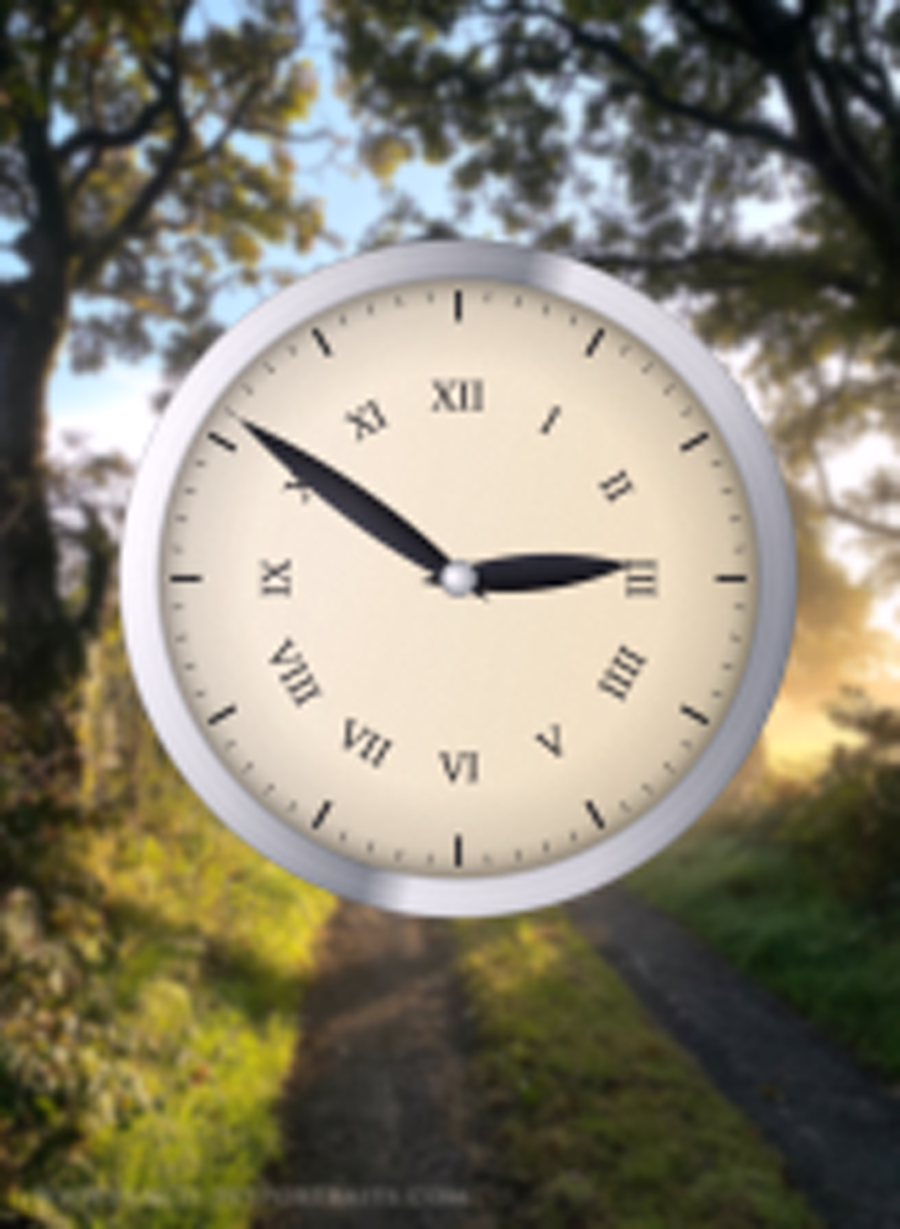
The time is 2:51
